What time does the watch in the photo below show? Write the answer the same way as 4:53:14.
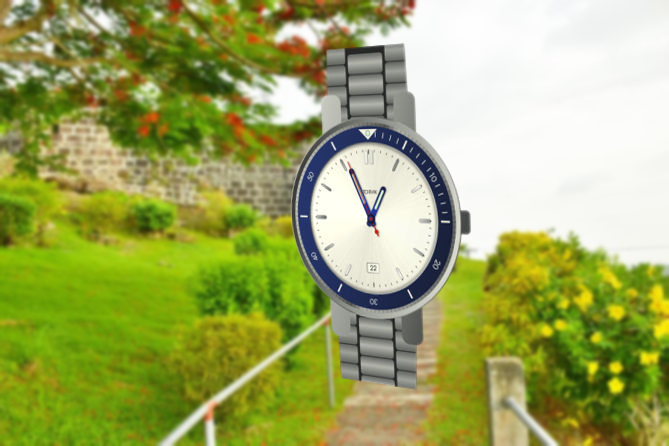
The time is 12:55:56
